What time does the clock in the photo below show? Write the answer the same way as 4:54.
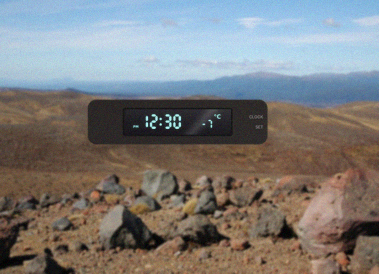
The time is 12:30
